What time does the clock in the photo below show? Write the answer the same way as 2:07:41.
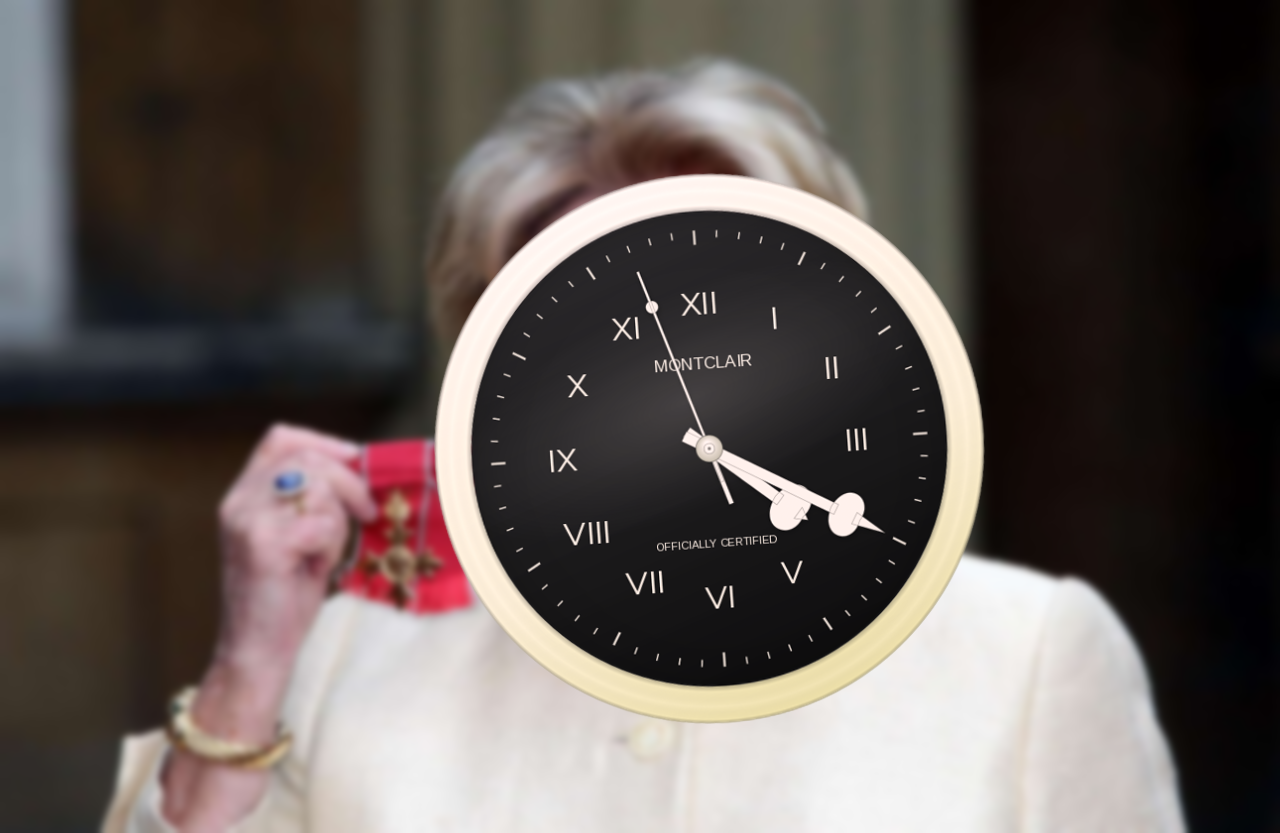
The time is 4:19:57
